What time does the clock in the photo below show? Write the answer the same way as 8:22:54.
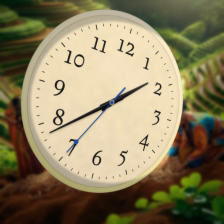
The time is 1:38:35
